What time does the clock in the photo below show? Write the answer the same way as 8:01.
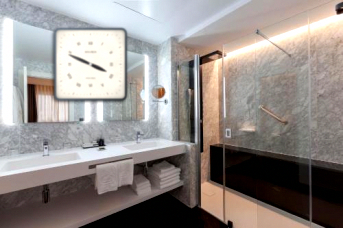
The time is 3:49
